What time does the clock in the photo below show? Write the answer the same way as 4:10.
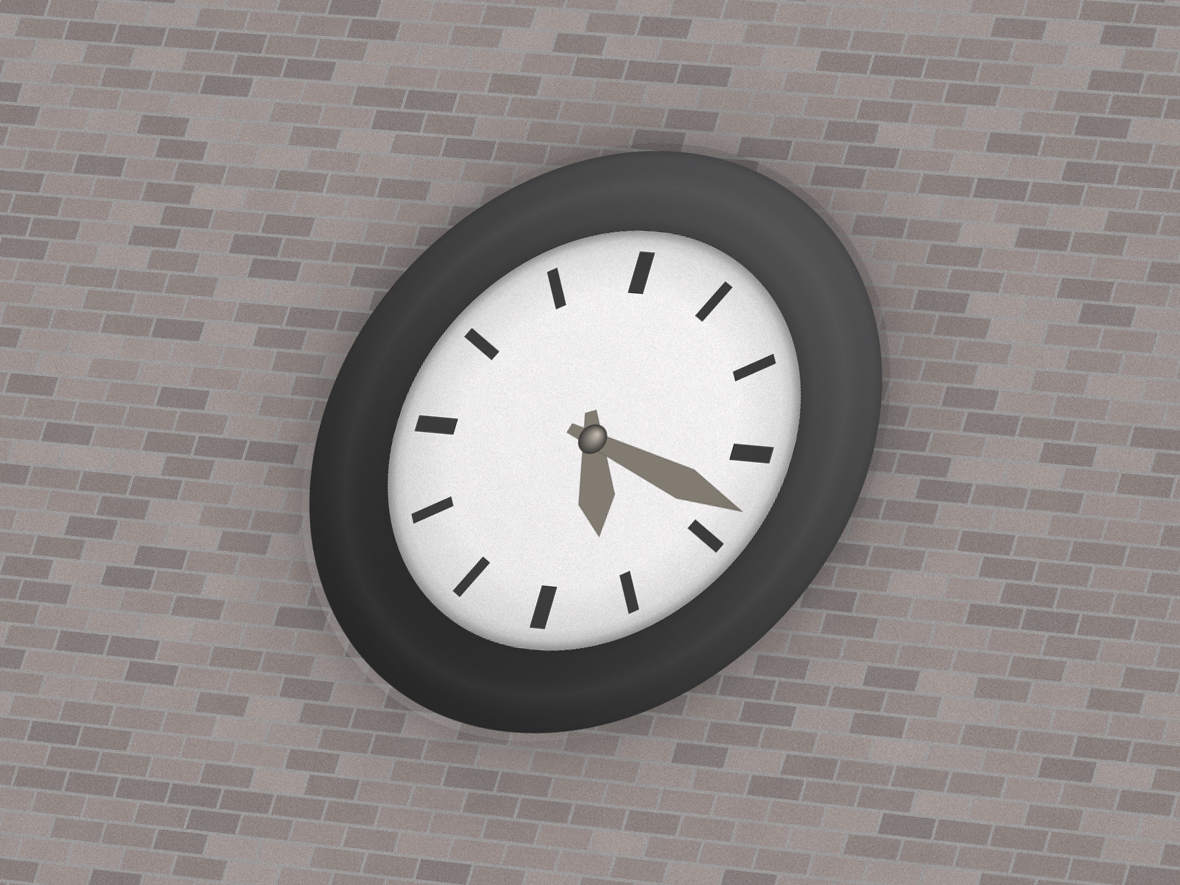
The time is 5:18
